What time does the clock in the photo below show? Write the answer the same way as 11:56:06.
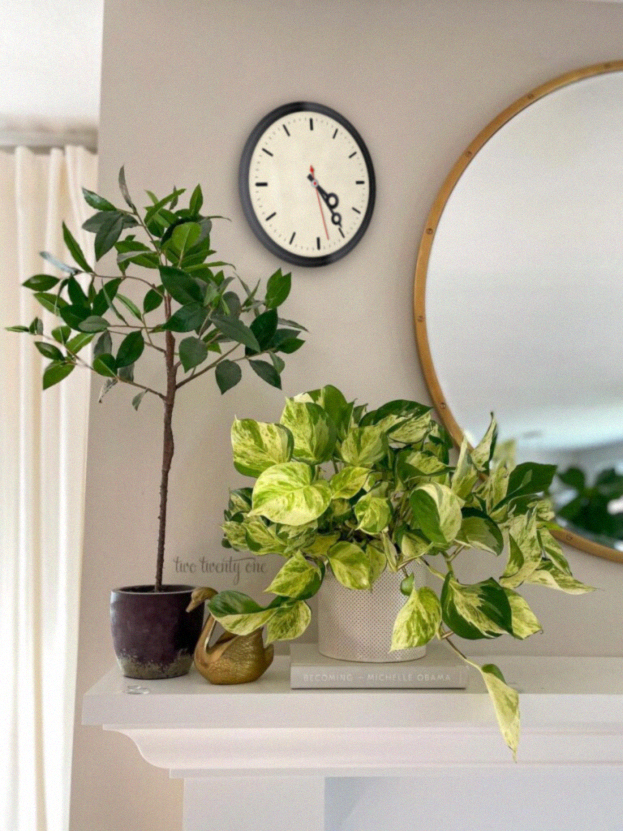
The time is 4:24:28
